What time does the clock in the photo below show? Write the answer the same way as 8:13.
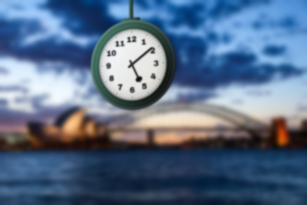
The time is 5:09
